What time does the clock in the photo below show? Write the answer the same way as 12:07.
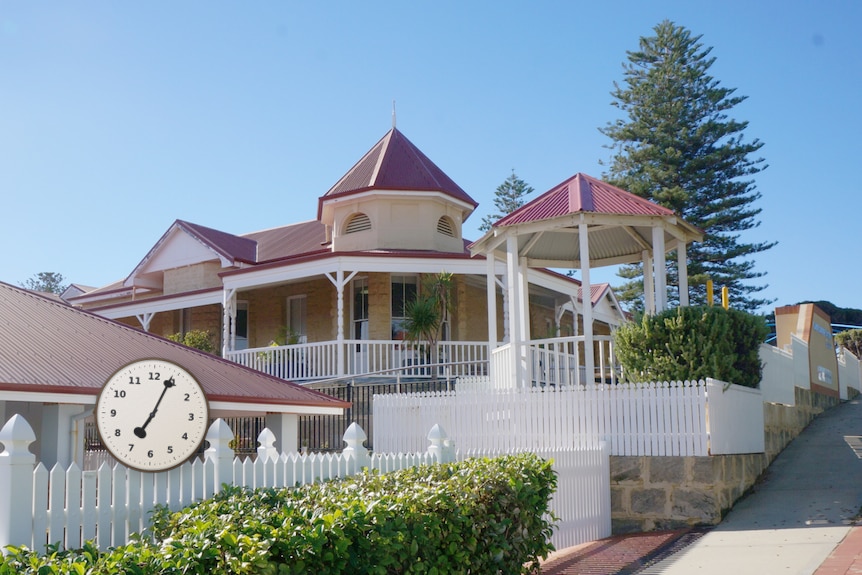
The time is 7:04
